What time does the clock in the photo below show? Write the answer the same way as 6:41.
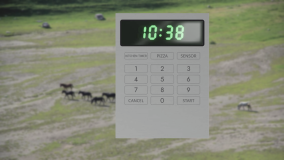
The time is 10:38
